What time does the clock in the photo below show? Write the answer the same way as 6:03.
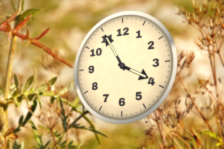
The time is 3:55
